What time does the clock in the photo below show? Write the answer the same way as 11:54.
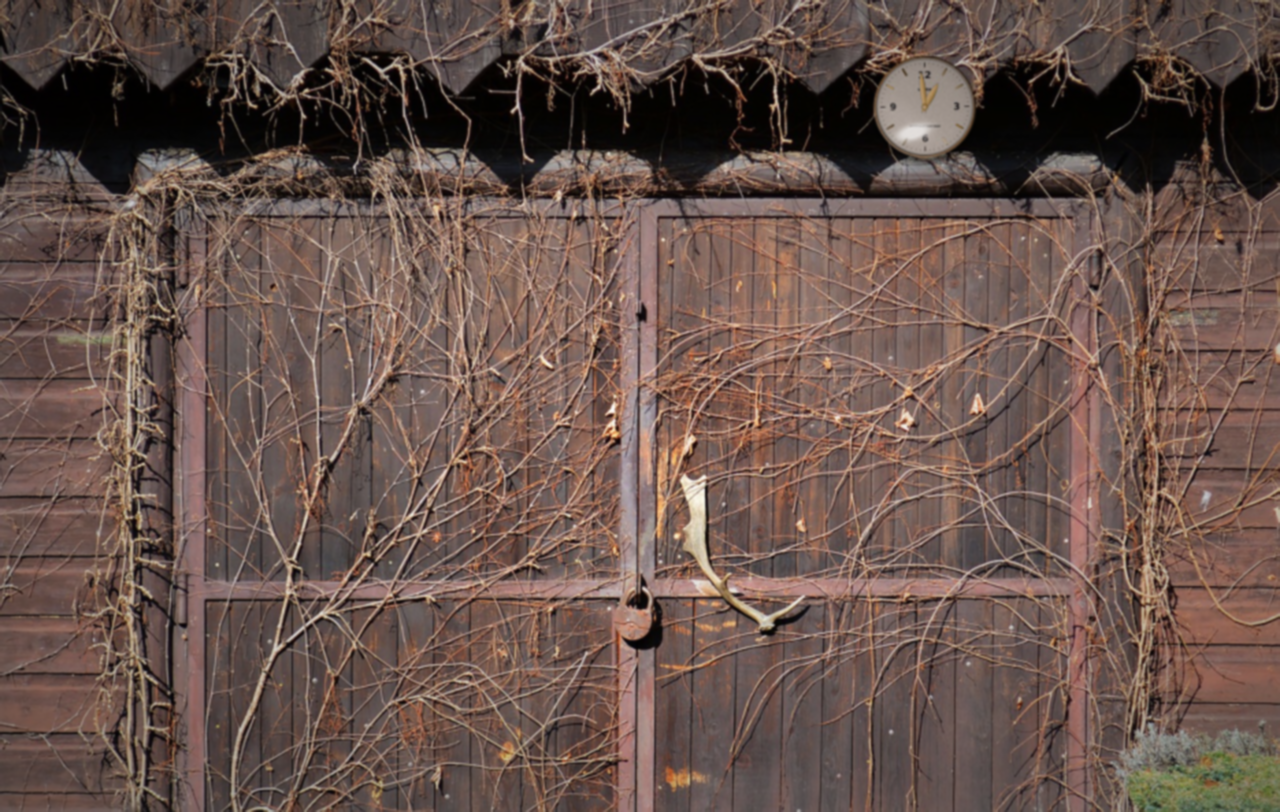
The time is 12:59
